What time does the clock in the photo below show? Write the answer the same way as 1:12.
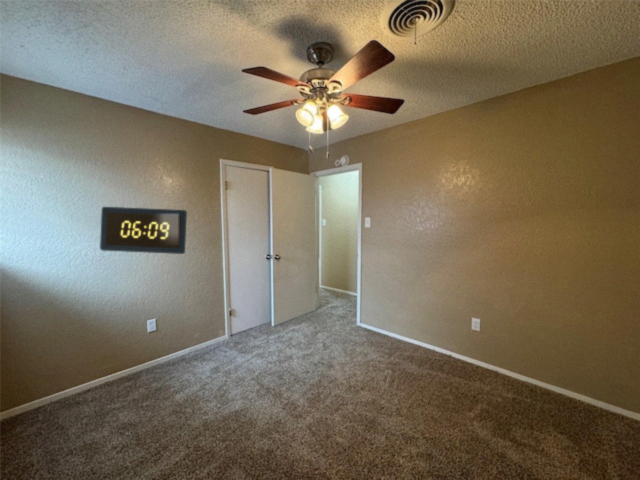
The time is 6:09
